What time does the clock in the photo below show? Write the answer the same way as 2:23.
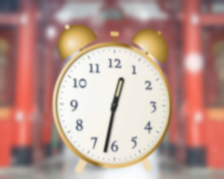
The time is 12:32
